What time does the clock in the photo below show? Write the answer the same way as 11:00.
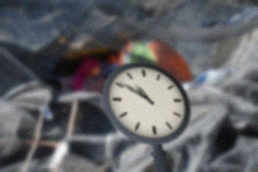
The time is 10:51
